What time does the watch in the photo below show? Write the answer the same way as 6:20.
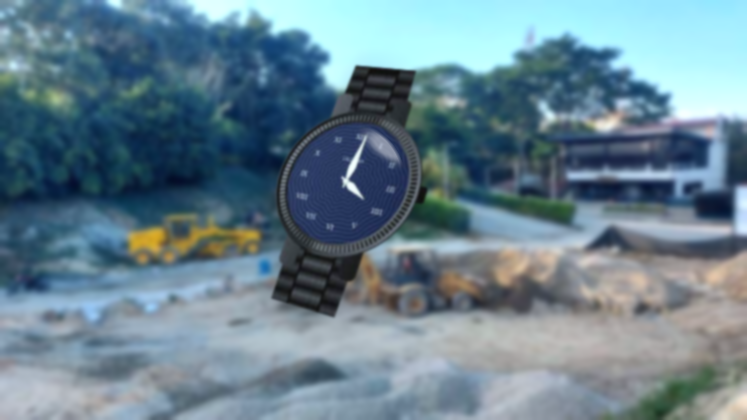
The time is 4:01
